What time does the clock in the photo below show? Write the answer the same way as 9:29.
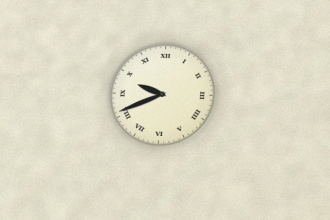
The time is 9:41
